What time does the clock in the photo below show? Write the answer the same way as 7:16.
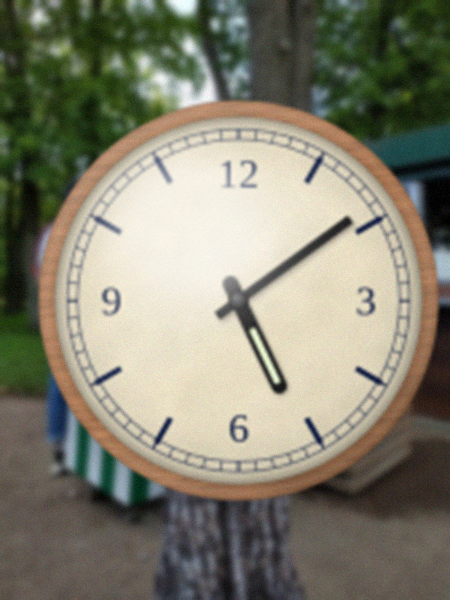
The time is 5:09
